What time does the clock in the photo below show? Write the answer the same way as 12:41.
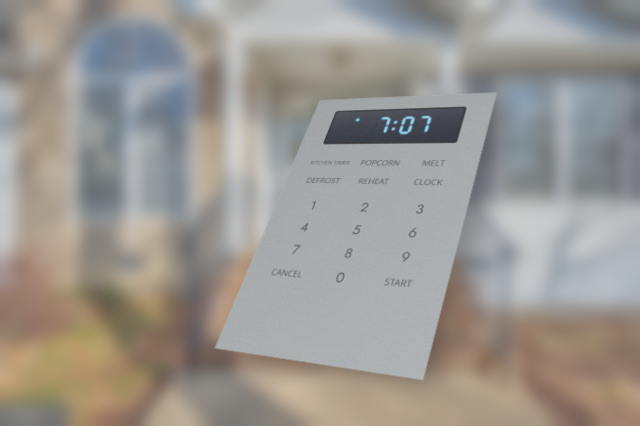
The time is 7:07
